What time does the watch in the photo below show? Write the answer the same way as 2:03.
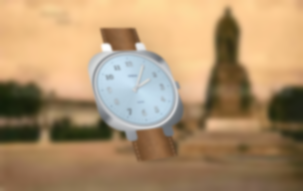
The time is 2:05
